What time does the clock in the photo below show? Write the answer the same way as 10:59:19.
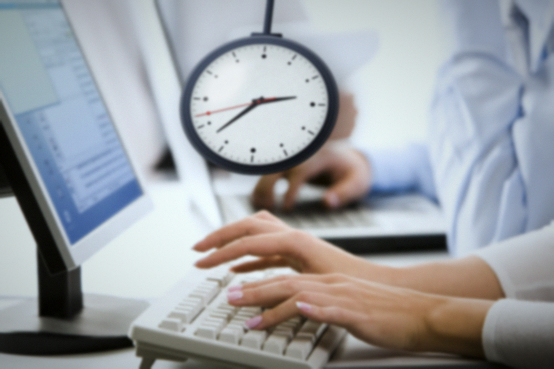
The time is 2:37:42
